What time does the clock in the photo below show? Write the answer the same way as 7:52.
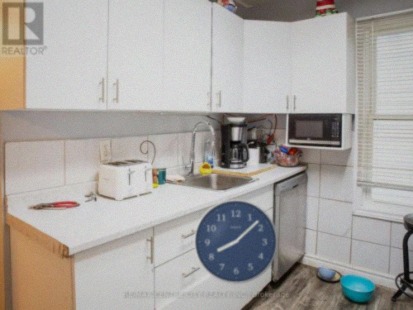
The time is 8:08
